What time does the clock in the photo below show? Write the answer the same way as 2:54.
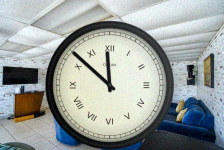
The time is 11:52
